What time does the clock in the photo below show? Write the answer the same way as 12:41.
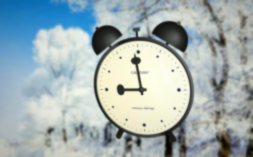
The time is 8:59
